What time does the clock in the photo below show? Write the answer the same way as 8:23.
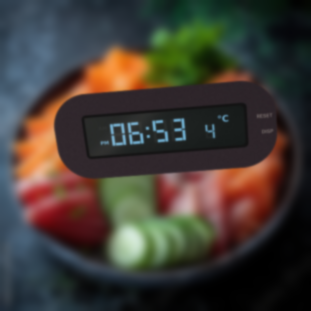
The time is 6:53
